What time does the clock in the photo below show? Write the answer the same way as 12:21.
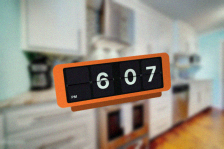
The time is 6:07
